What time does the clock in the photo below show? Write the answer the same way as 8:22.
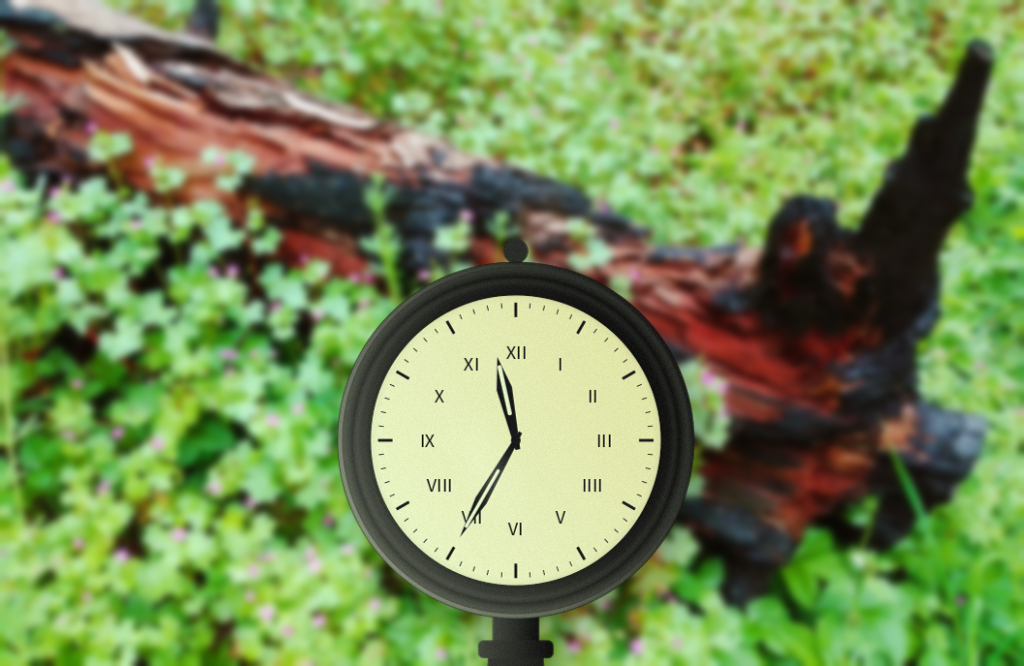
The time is 11:35
